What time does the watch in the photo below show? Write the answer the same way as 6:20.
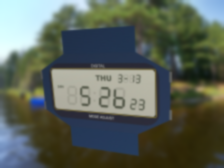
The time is 5:26
